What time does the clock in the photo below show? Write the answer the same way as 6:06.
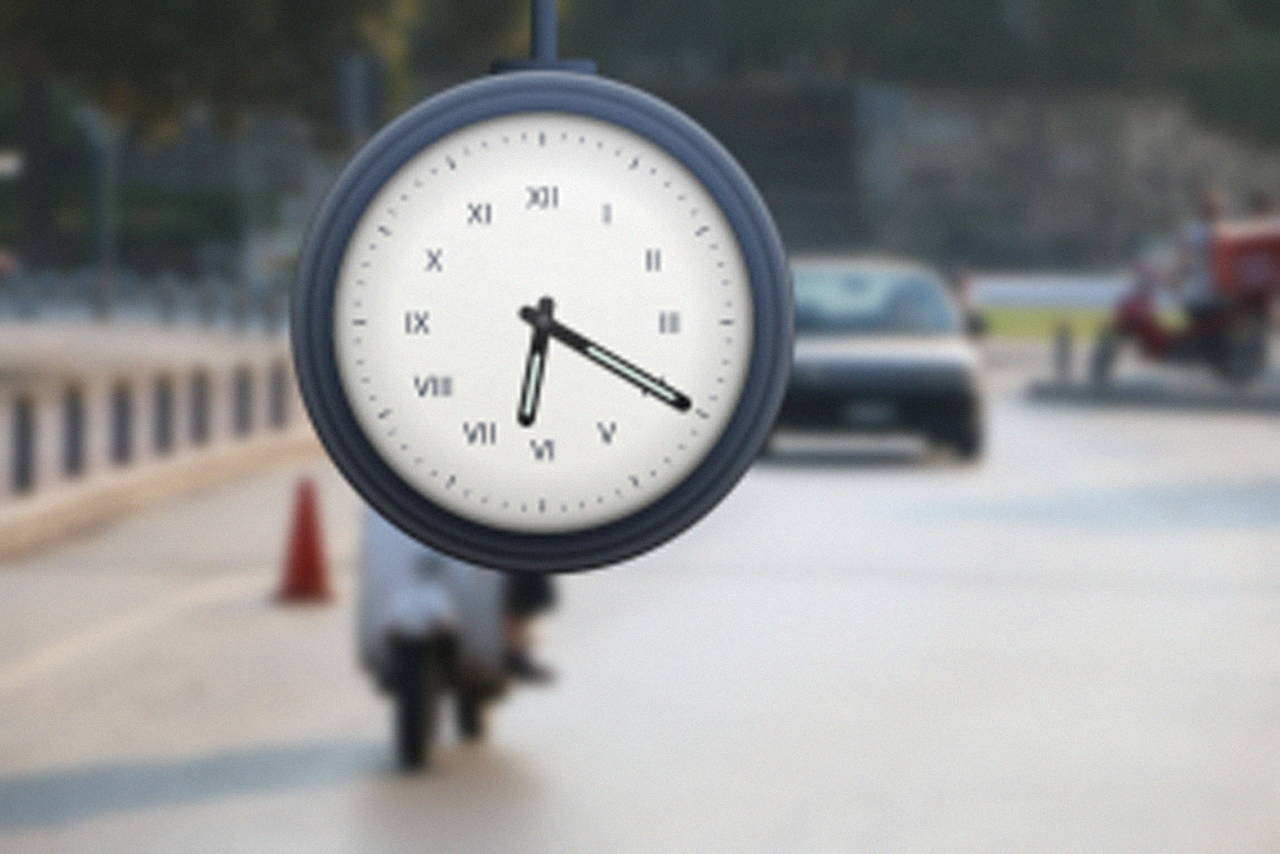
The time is 6:20
